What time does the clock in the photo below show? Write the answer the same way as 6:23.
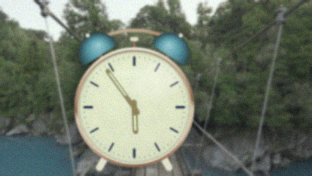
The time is 5:54
